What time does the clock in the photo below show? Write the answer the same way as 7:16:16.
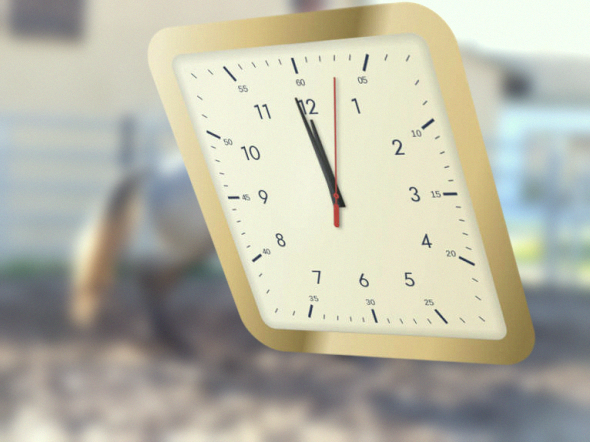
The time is 11:59:03
